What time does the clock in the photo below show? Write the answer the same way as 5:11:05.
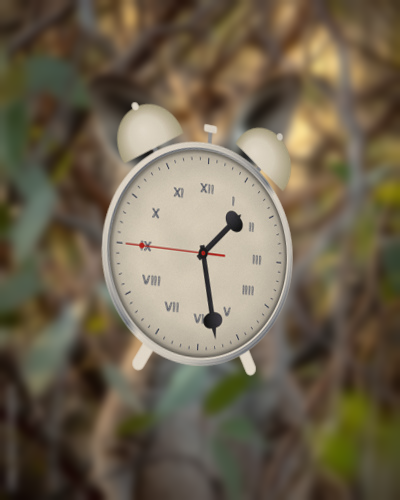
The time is 1:27:45
